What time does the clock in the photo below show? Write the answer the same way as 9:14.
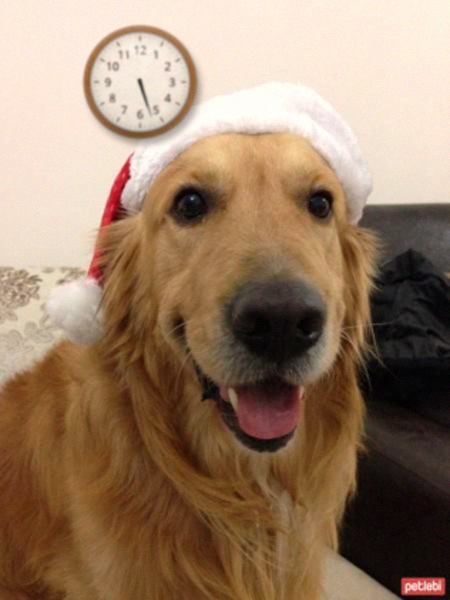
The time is 5:27
